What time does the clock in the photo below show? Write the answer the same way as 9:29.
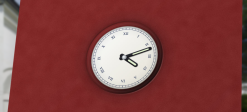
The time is 4:12
